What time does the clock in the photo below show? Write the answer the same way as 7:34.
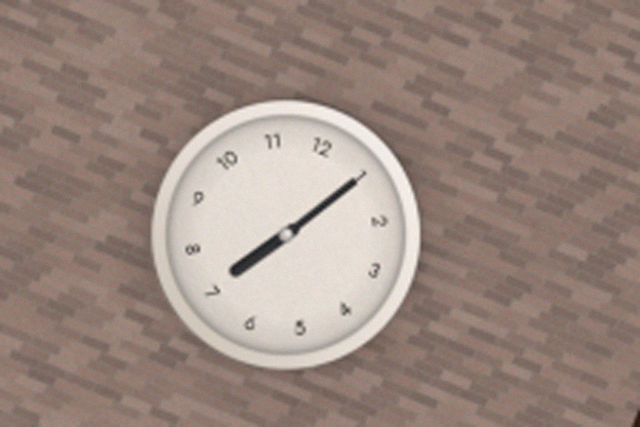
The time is 7:05
